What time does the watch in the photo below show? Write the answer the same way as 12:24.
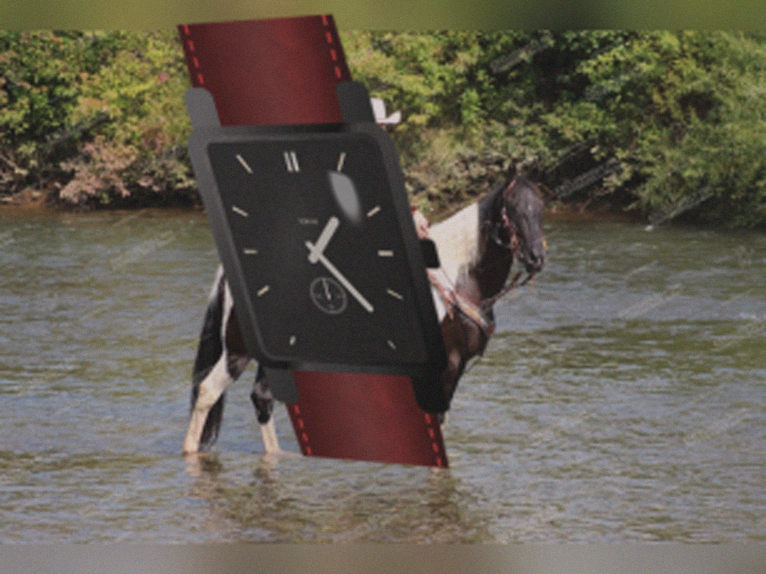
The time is 1:24
